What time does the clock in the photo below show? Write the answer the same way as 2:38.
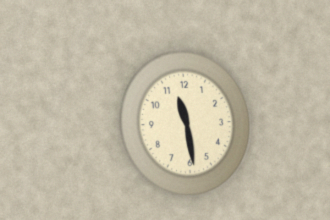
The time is 11:29
